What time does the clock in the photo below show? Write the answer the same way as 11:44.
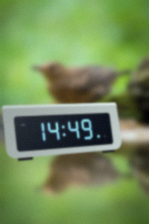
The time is 14:49
